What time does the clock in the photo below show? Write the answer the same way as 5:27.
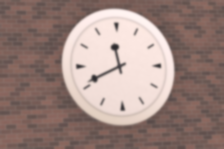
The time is 11:41
